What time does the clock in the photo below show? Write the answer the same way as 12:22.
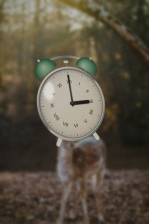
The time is 3:00
